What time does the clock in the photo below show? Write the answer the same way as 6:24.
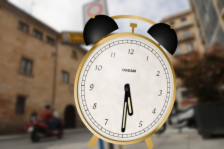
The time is 5:30
